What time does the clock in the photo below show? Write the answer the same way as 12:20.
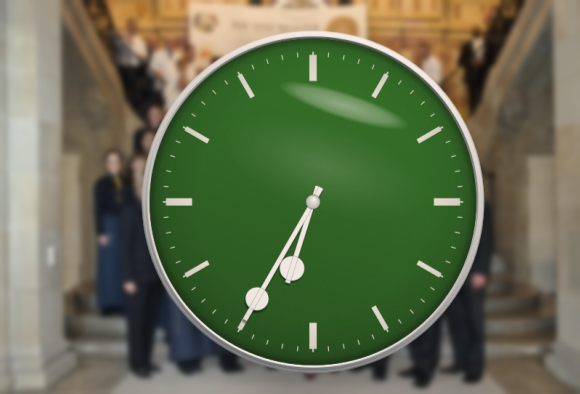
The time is 6:35
